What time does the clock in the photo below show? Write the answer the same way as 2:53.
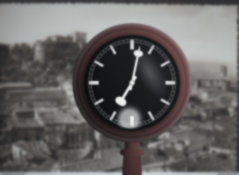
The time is 7:02
